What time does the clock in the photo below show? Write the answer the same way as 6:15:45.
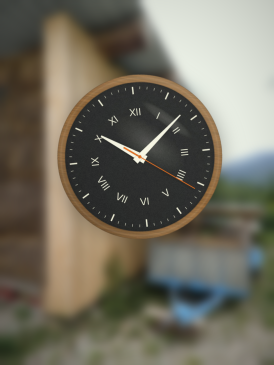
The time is 10:08:21
